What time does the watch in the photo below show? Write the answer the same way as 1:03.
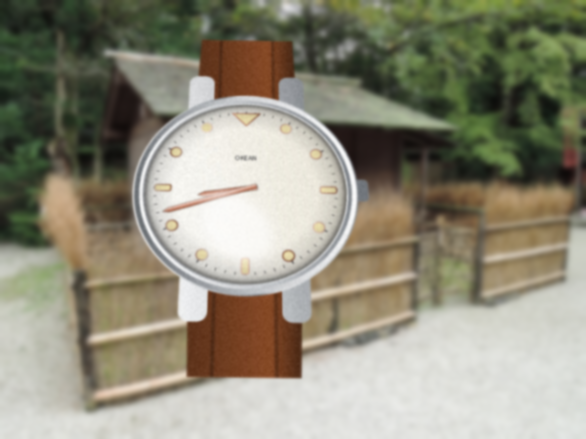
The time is 8:42
